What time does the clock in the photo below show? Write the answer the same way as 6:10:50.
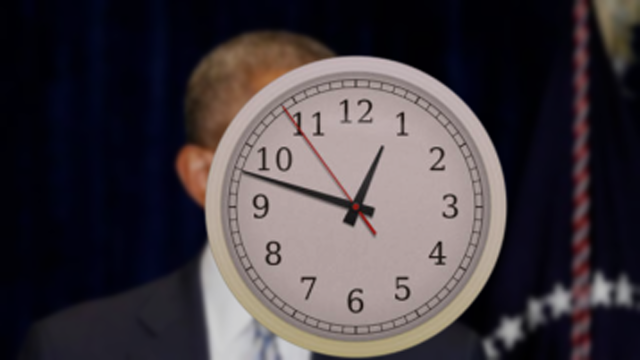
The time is 12:47:54
